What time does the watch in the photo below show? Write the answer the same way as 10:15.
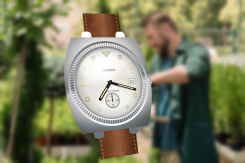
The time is 7:18
